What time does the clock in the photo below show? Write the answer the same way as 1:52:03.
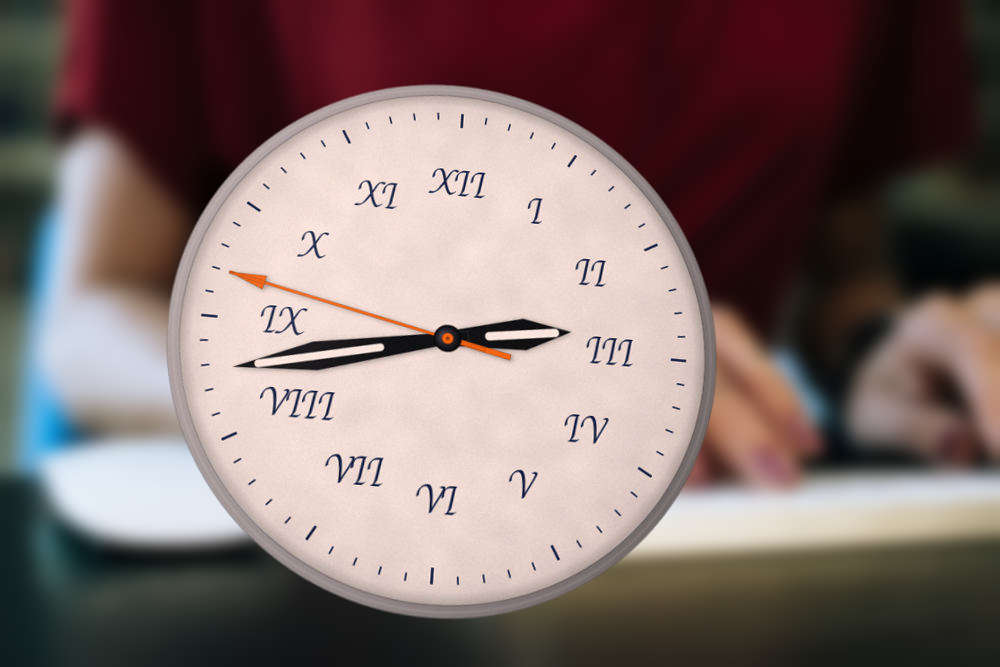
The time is 2:42:47
